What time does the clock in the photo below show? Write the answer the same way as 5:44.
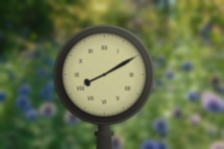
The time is 8:10
